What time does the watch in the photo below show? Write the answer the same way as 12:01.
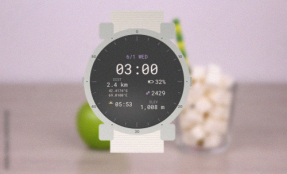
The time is 3:00
